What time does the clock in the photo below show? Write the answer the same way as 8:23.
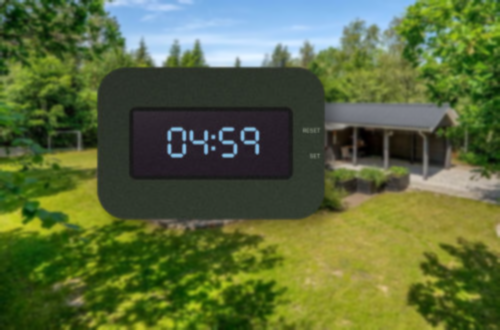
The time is 4:59
